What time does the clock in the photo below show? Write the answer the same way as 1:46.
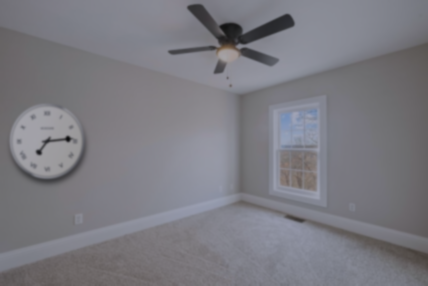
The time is 7:14
